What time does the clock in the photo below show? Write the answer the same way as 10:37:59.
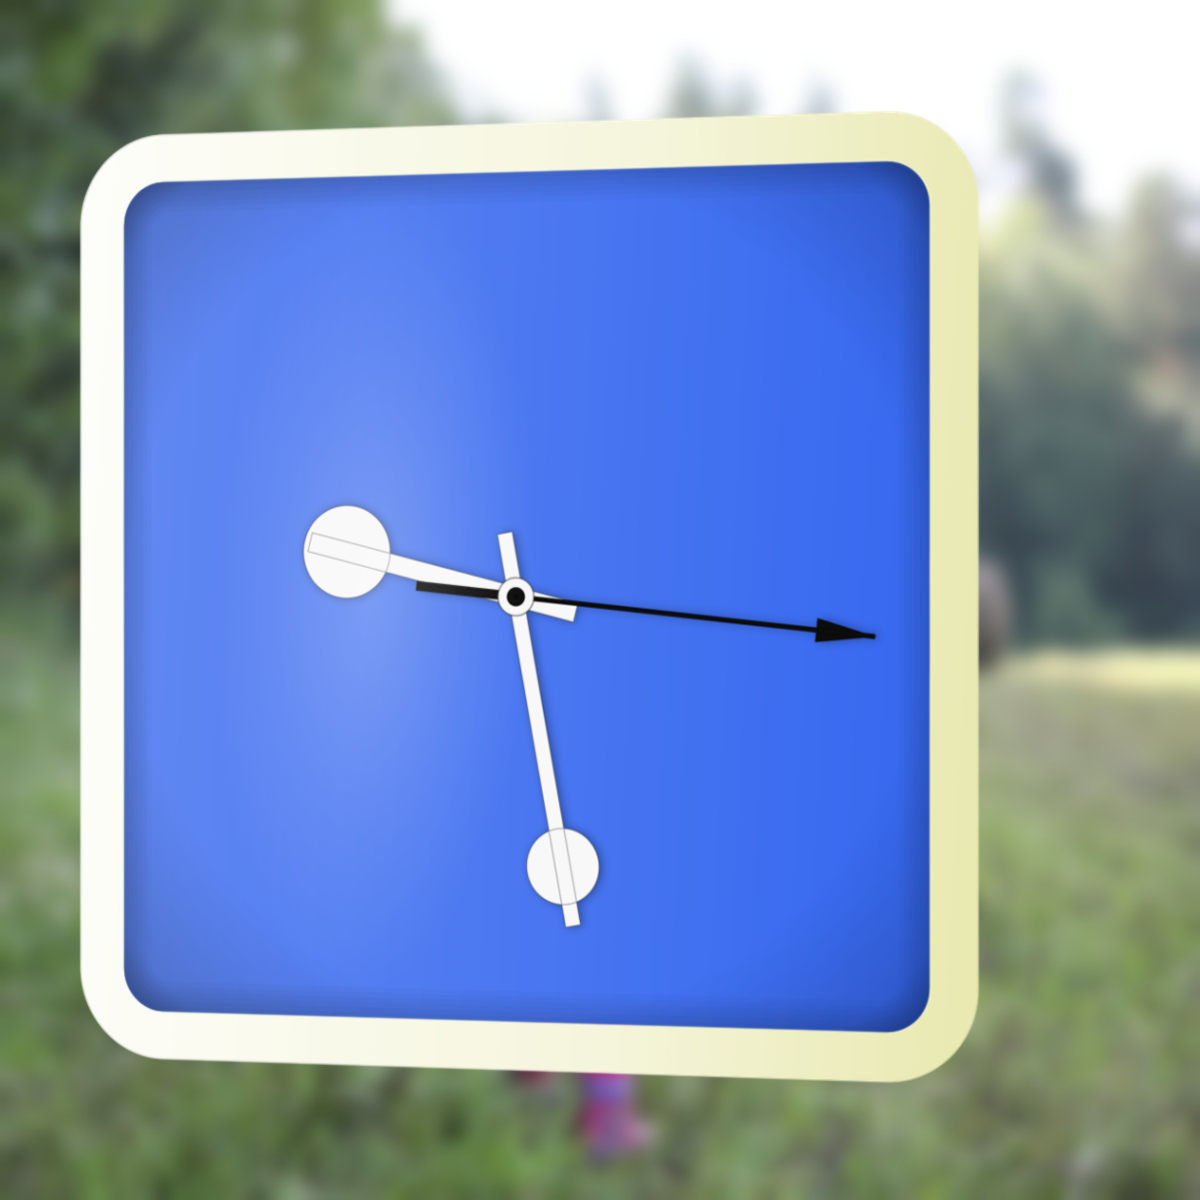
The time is 9:28:16
